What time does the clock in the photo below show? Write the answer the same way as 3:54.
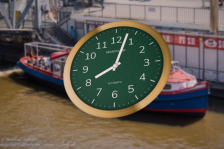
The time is 8:03
